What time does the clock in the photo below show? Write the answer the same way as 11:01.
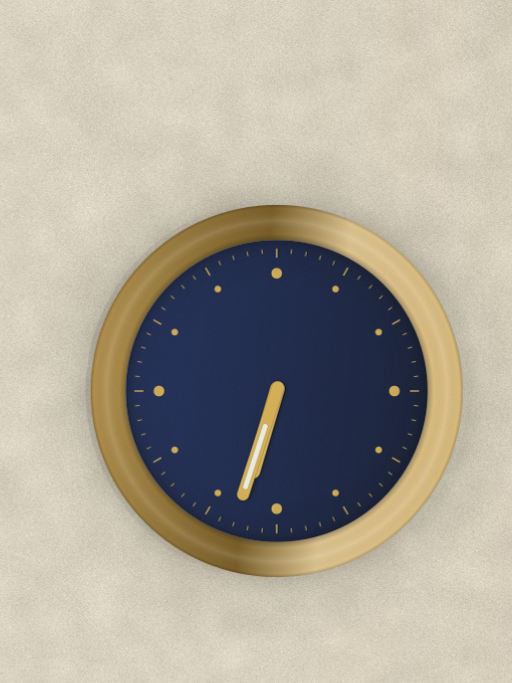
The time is 6:33
